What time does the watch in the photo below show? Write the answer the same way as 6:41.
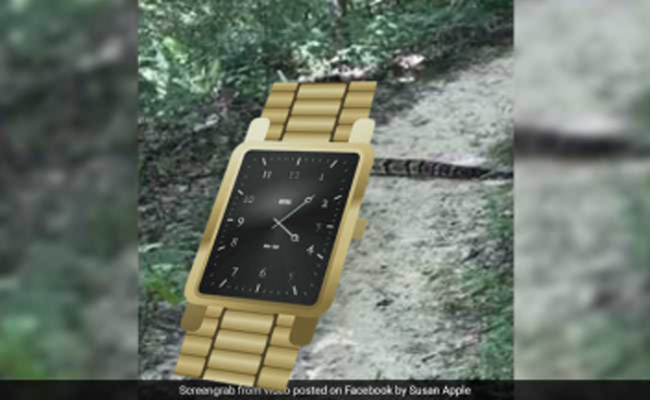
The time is 4:07
